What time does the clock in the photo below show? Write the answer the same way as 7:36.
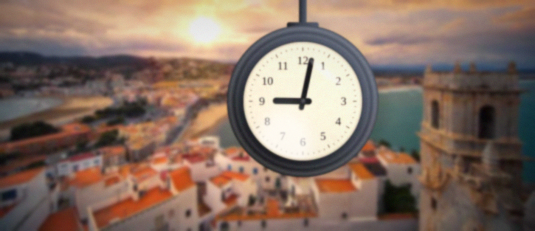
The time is 9:02
